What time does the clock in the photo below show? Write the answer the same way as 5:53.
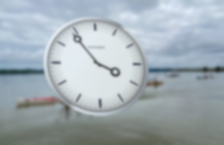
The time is 3:54
